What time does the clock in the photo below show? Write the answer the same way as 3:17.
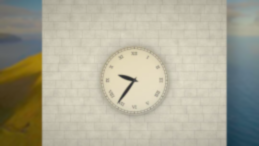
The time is 9:36
